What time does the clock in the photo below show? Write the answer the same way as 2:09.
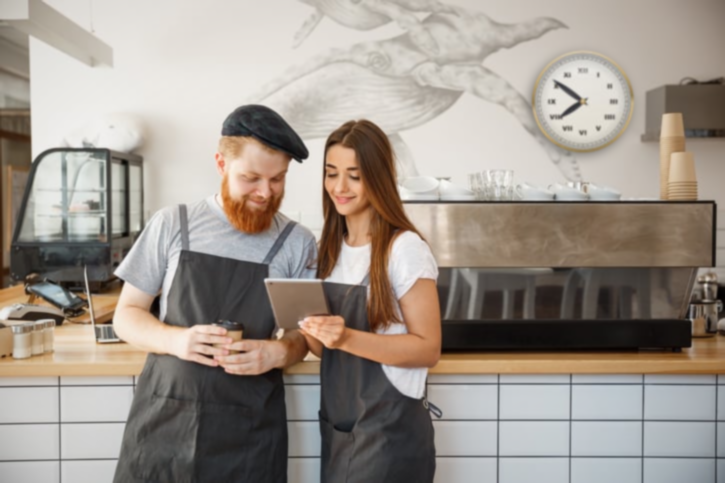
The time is 7:51
